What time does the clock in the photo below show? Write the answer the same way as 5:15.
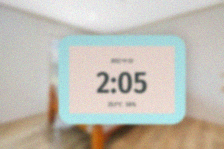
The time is 2:05
